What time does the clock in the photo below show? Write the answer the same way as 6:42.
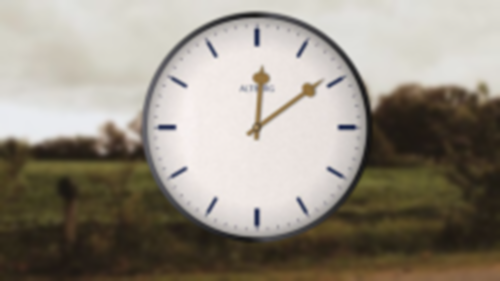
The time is 12:09
